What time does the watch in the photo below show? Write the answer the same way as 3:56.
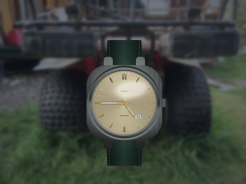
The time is 4:45
